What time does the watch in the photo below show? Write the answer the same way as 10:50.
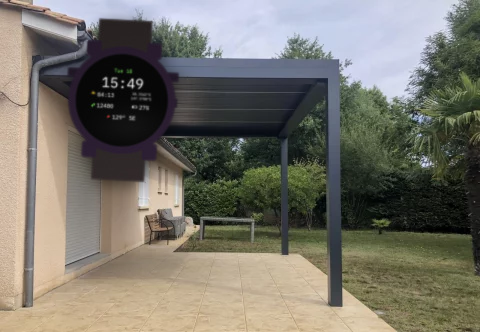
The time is 15:49
